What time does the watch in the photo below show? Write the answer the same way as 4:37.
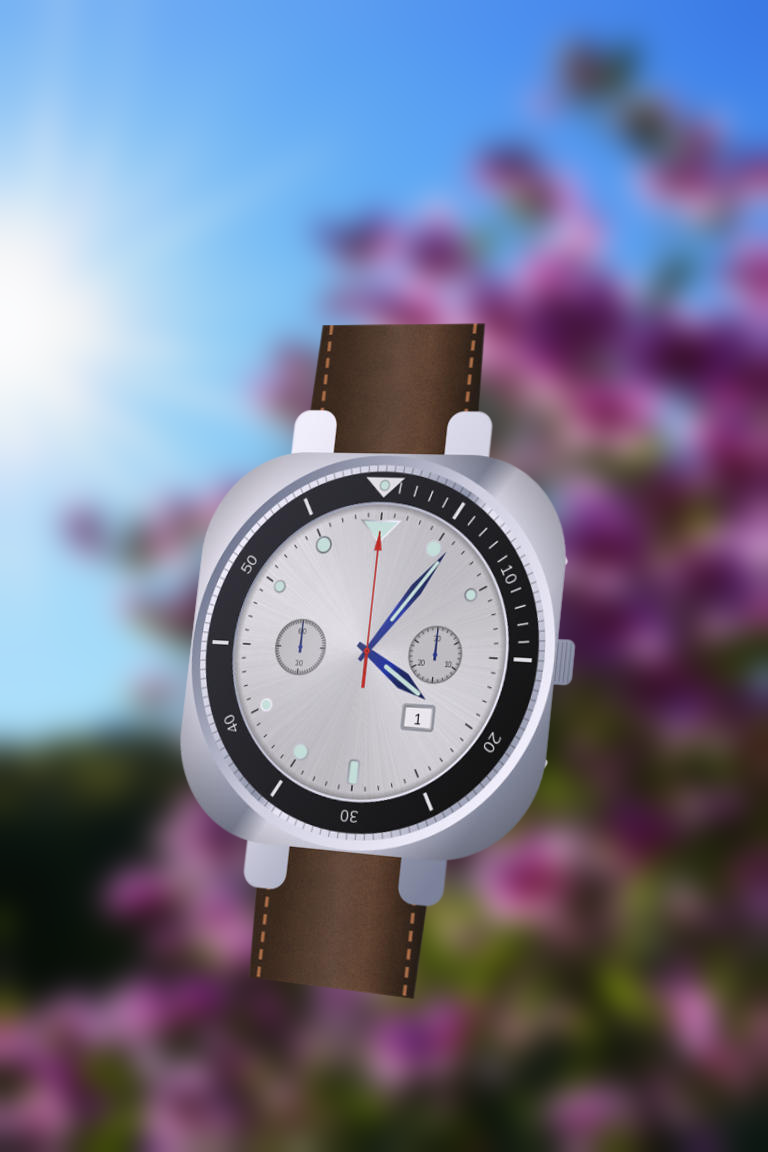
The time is 4:06
